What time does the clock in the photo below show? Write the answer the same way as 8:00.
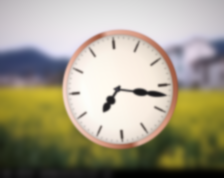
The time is 7:17
